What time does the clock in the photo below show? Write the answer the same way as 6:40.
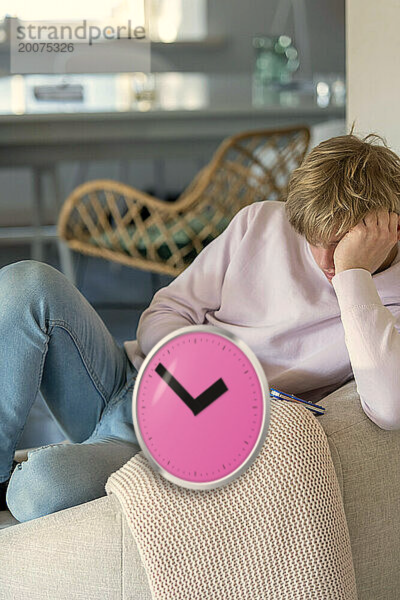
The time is 1:52
